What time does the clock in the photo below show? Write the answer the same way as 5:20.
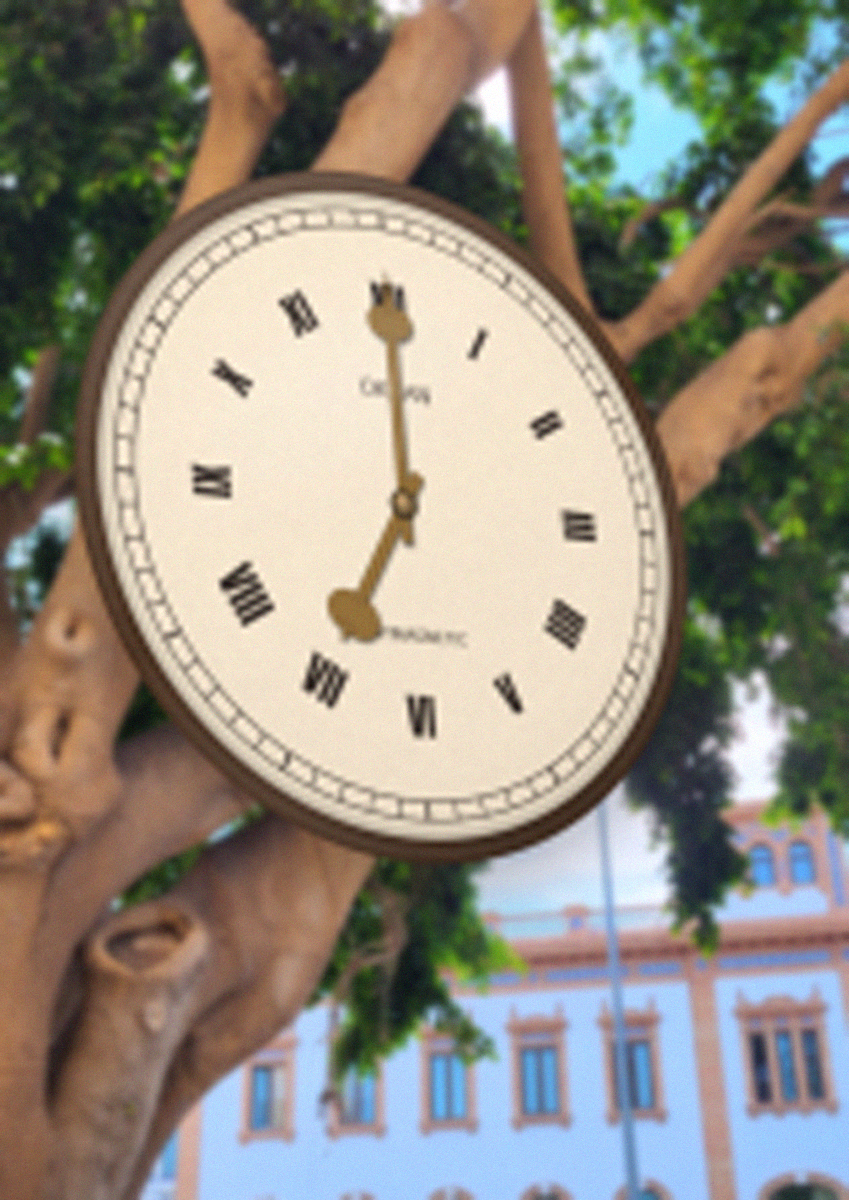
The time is 7:00
